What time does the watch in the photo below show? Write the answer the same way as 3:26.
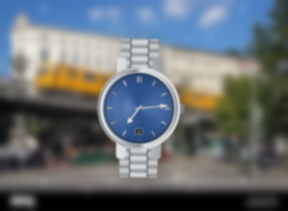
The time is 7:14
